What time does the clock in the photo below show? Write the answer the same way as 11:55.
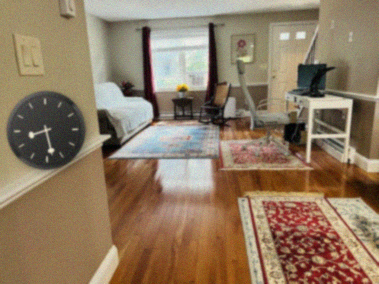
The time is 8:28
